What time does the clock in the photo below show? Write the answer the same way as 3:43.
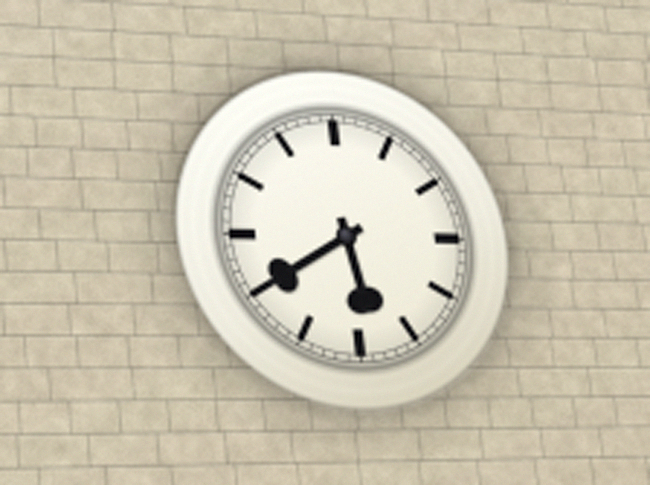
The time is 5:40
